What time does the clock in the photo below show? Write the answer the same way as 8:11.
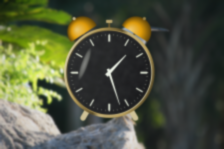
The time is 1:27
